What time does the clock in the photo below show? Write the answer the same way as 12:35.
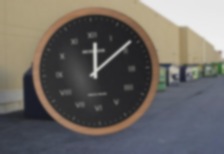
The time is 12:09
